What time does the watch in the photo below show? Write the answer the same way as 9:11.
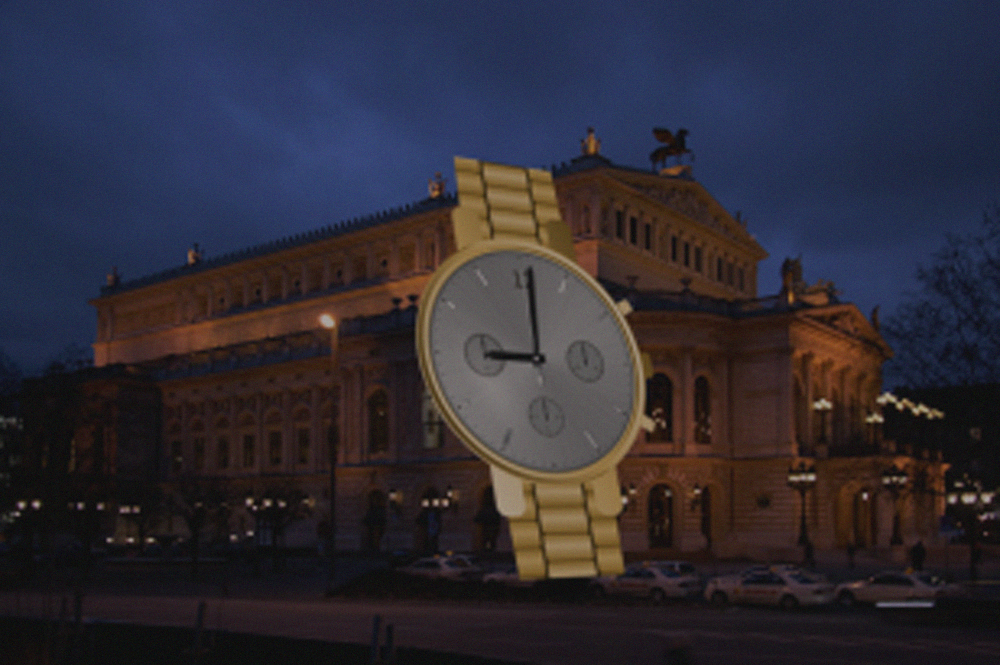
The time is 9:01
